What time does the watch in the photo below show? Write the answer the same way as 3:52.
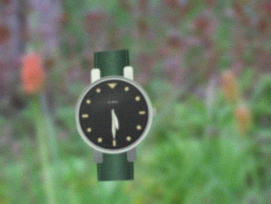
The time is 5:30
